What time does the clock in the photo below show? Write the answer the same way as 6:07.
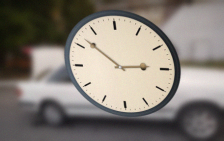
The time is 2:52
